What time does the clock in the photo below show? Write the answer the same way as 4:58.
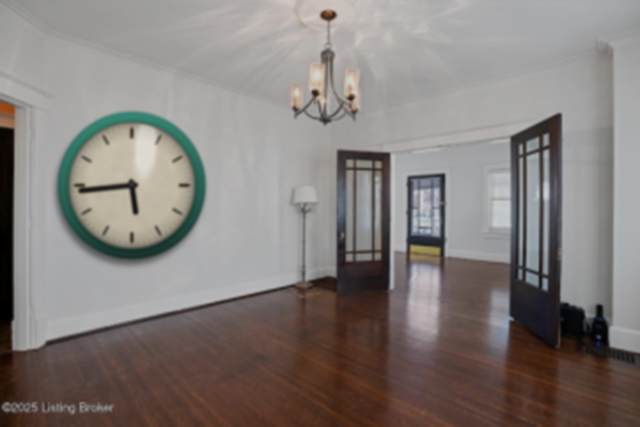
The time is 5:44
